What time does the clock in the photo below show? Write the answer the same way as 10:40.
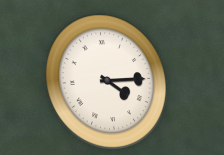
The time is 4:15
